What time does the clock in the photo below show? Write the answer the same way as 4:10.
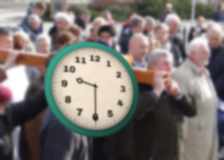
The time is 9:30
